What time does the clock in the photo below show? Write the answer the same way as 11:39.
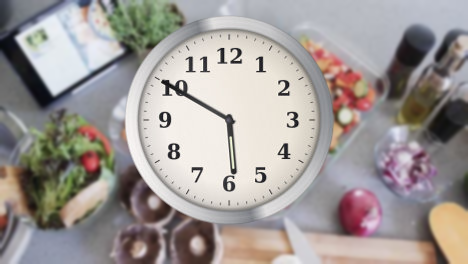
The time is 5:50
